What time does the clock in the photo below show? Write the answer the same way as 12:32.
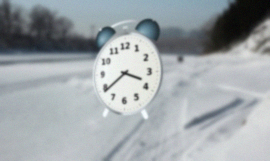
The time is 3:39
